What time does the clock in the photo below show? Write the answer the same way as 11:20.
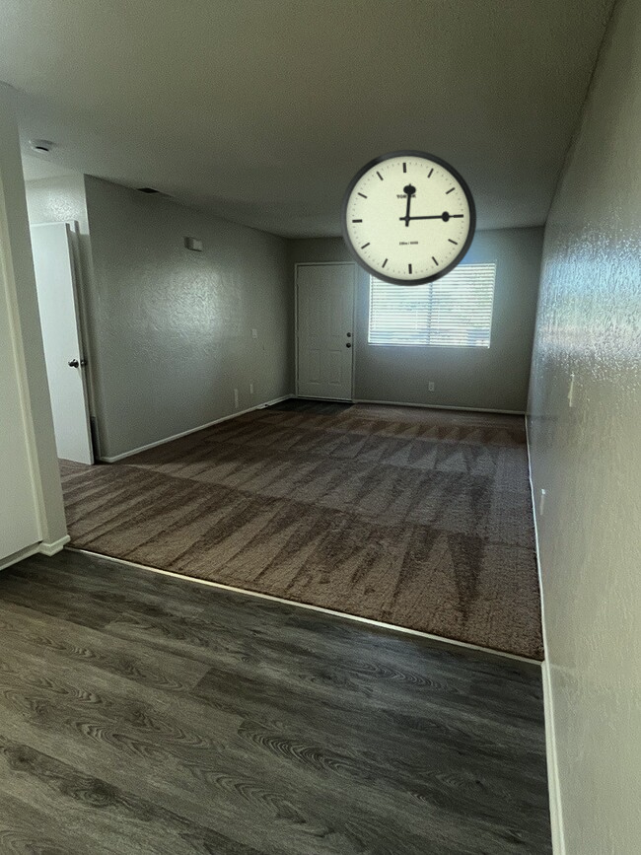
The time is 12:15
